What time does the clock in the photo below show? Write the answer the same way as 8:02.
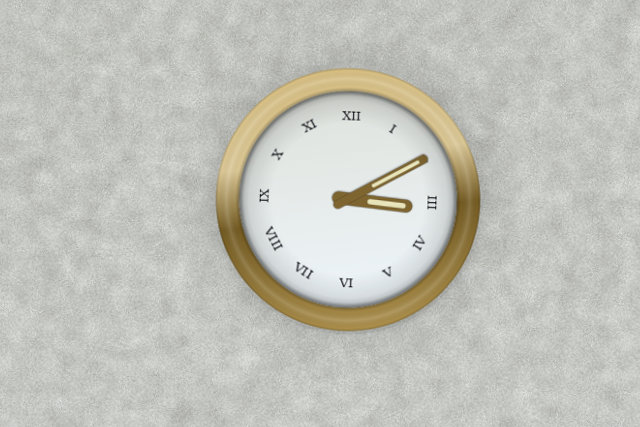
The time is 3:10
